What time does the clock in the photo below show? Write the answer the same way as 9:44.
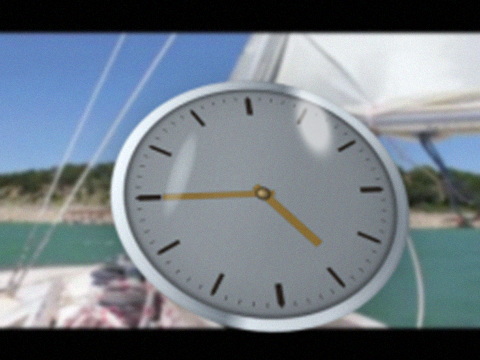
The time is 4:45
